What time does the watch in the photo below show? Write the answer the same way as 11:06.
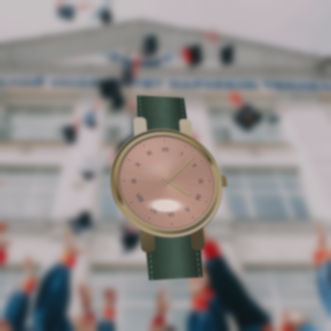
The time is 4:08
